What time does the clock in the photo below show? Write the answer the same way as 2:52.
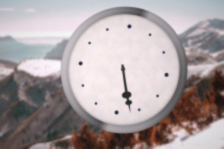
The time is 5:27
